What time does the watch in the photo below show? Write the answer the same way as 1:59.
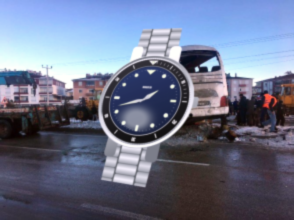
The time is 1:42
